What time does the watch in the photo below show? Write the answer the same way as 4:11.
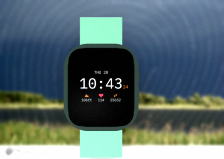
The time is 10:43
